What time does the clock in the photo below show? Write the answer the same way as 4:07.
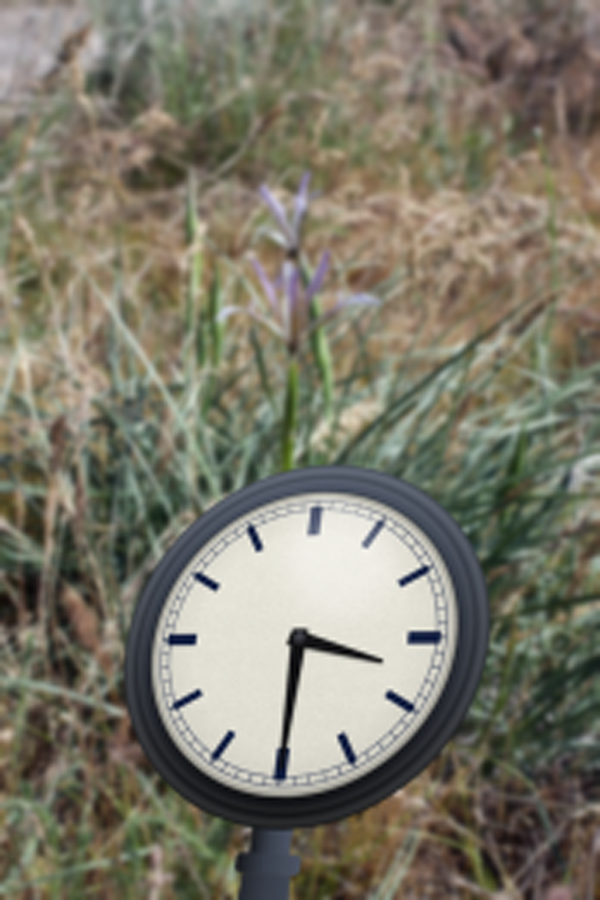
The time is 3:30
